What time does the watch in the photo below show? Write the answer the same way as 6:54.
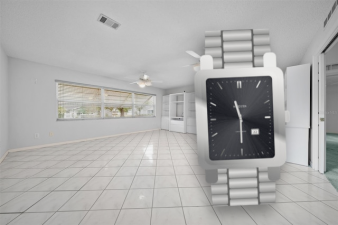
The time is 11:30
